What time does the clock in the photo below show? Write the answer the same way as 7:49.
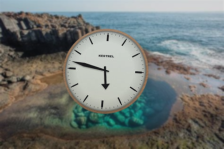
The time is 5:47
